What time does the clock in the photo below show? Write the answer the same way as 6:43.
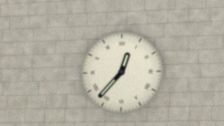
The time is 12:37
